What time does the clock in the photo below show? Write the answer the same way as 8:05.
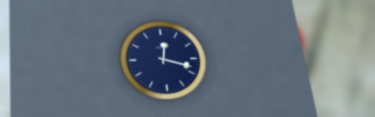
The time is 12:18
